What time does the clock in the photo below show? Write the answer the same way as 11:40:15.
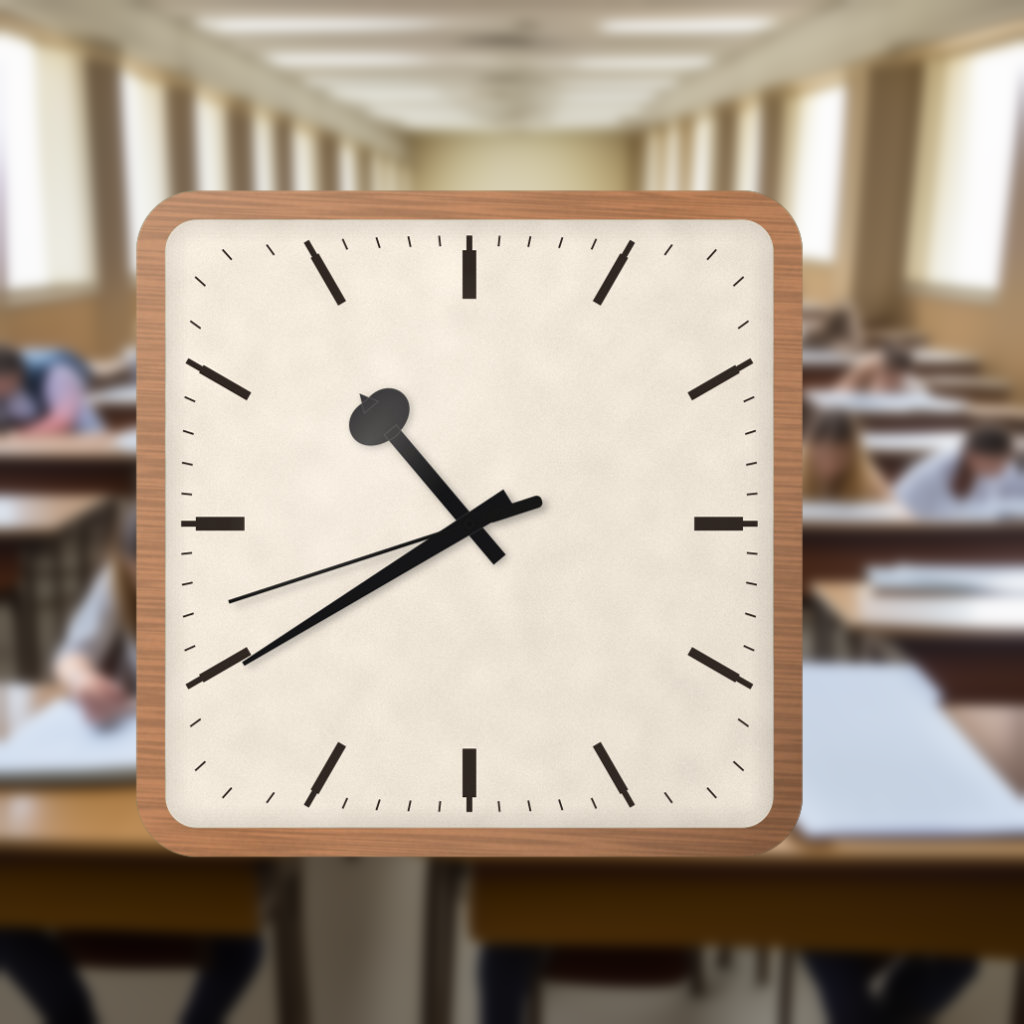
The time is 10:39:42
